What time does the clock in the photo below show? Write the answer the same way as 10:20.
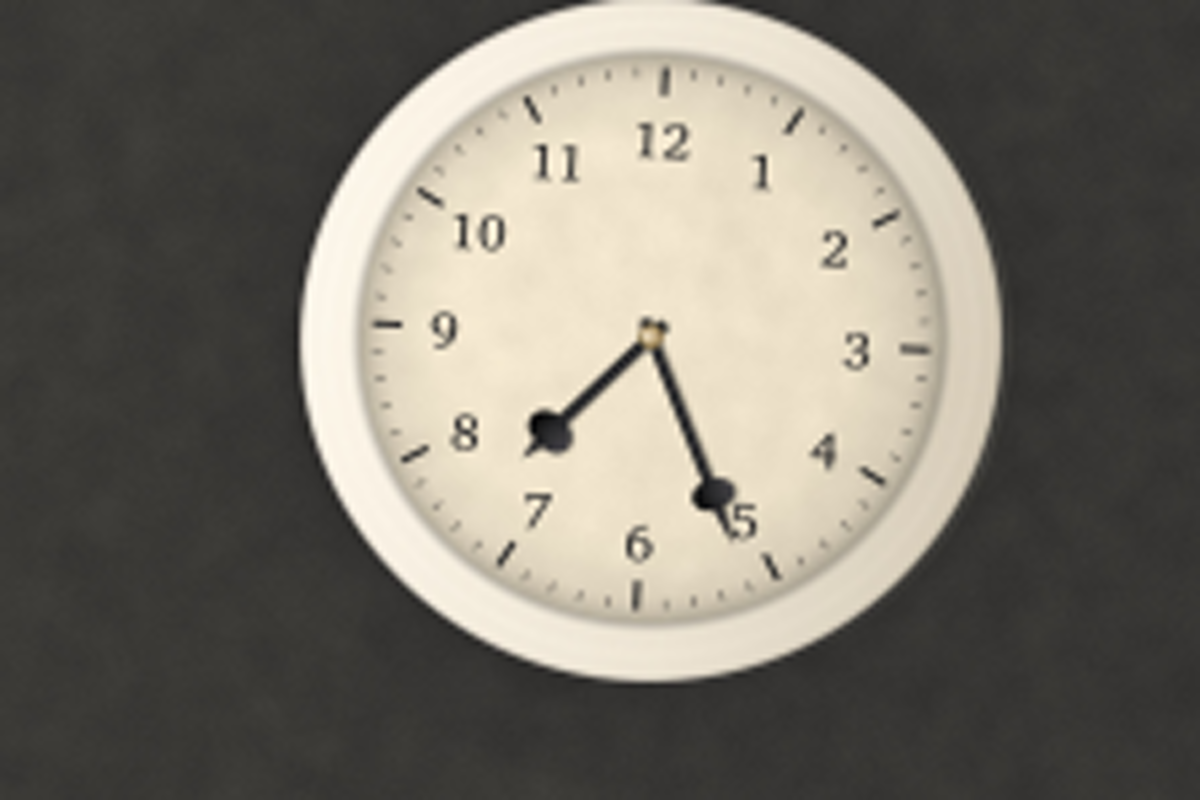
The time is 7:26
